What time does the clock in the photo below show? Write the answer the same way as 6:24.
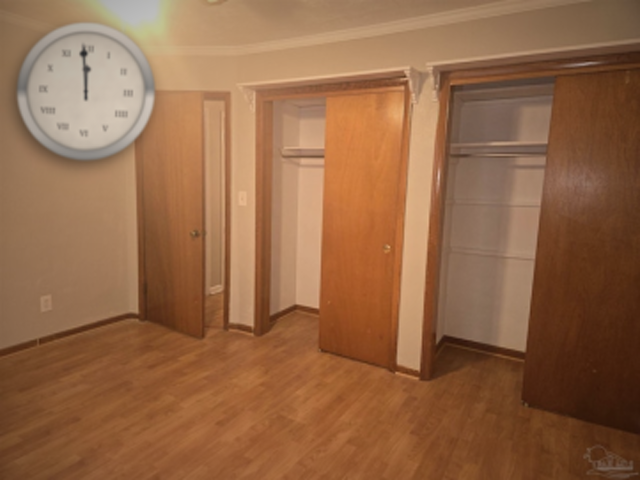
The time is 11:59
